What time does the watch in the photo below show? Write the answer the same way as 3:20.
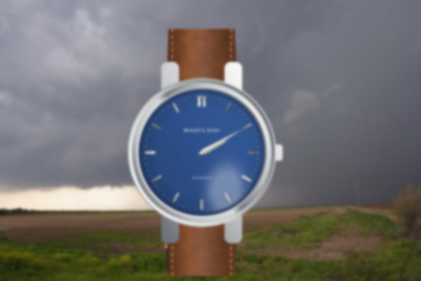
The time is 2:10
